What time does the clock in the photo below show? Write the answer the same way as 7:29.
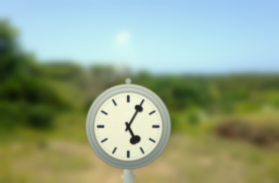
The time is 5:05
